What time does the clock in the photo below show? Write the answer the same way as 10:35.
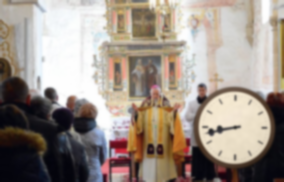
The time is 8:43
